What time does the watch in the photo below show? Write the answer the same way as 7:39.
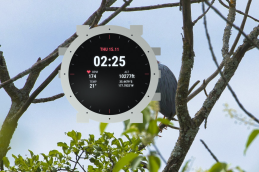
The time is 2:25
